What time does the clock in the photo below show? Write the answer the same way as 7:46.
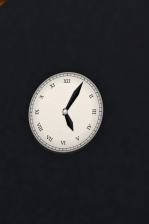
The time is 5:05
